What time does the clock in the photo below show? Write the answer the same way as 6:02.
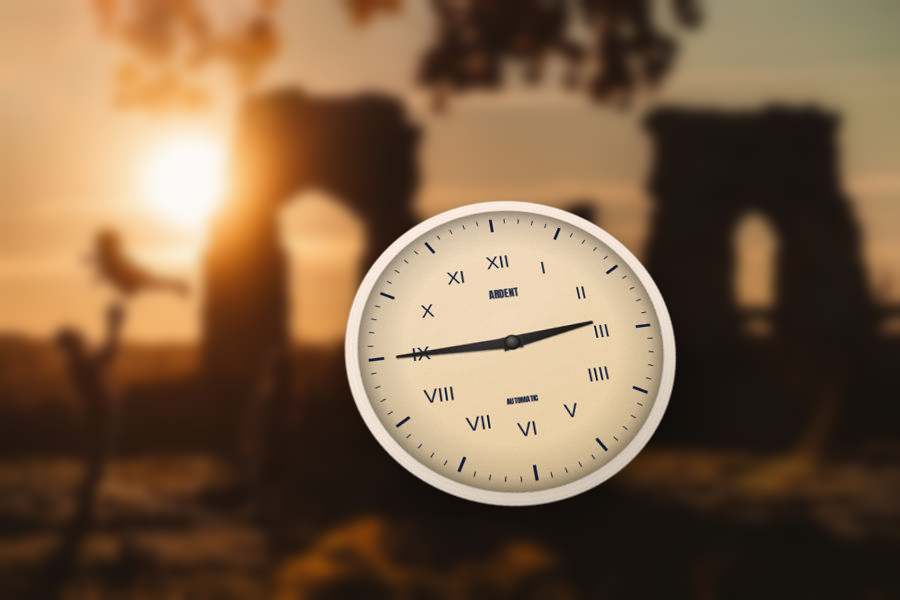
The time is 2:45
